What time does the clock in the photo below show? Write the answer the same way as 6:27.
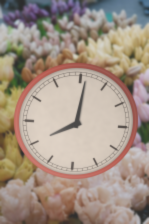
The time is 8:01
